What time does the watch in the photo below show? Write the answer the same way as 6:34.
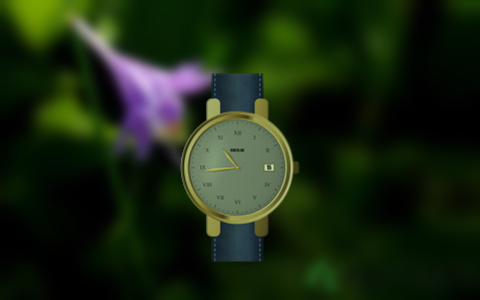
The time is 10:44
